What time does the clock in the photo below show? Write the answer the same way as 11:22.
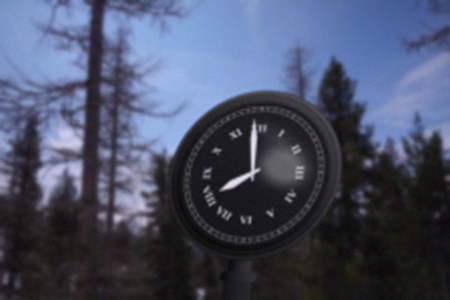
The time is 7:59
